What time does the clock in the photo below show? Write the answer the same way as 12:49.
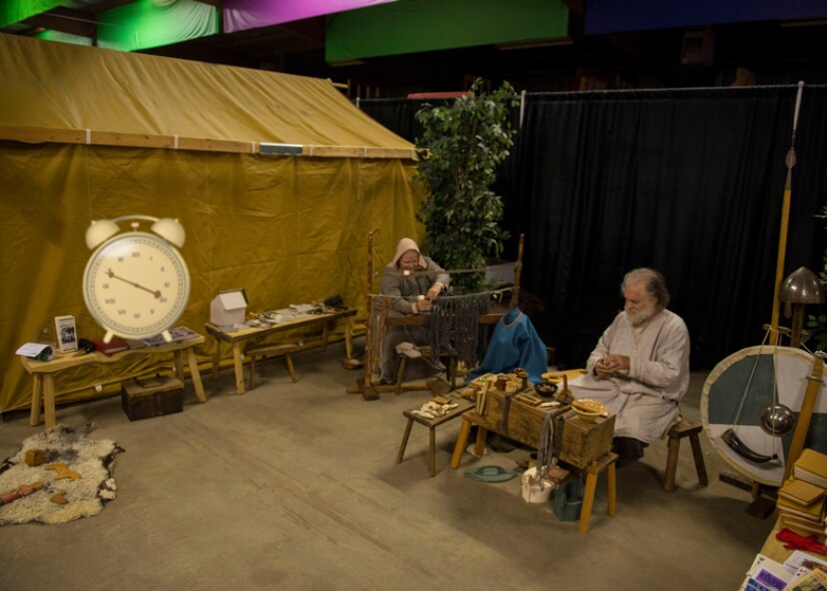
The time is 3:49
